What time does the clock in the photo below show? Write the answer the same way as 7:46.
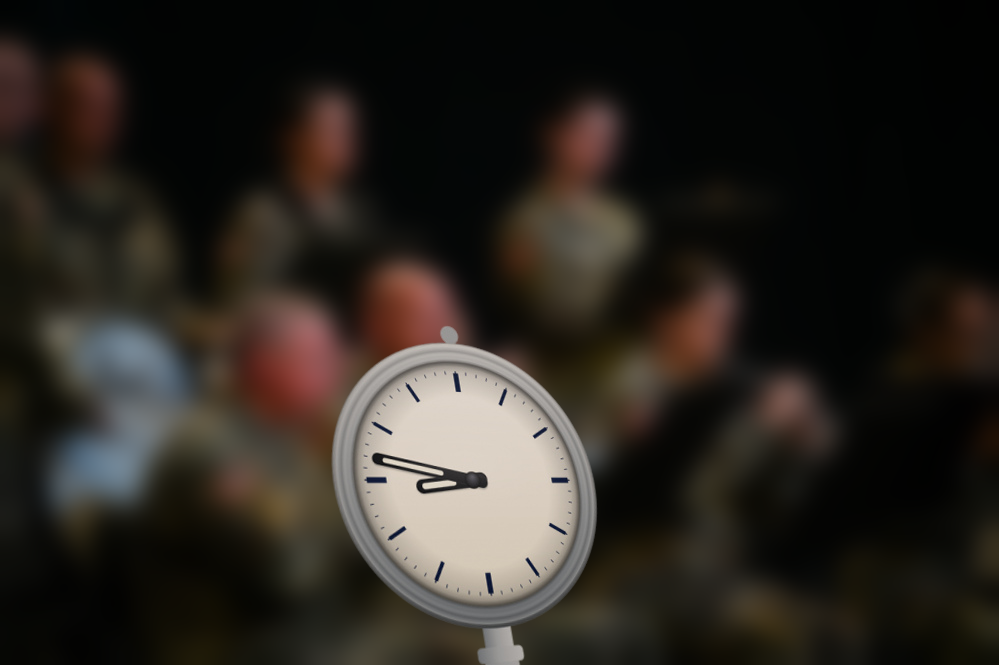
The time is 8:47
